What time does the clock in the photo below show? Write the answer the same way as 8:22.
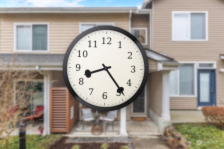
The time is 8:24
